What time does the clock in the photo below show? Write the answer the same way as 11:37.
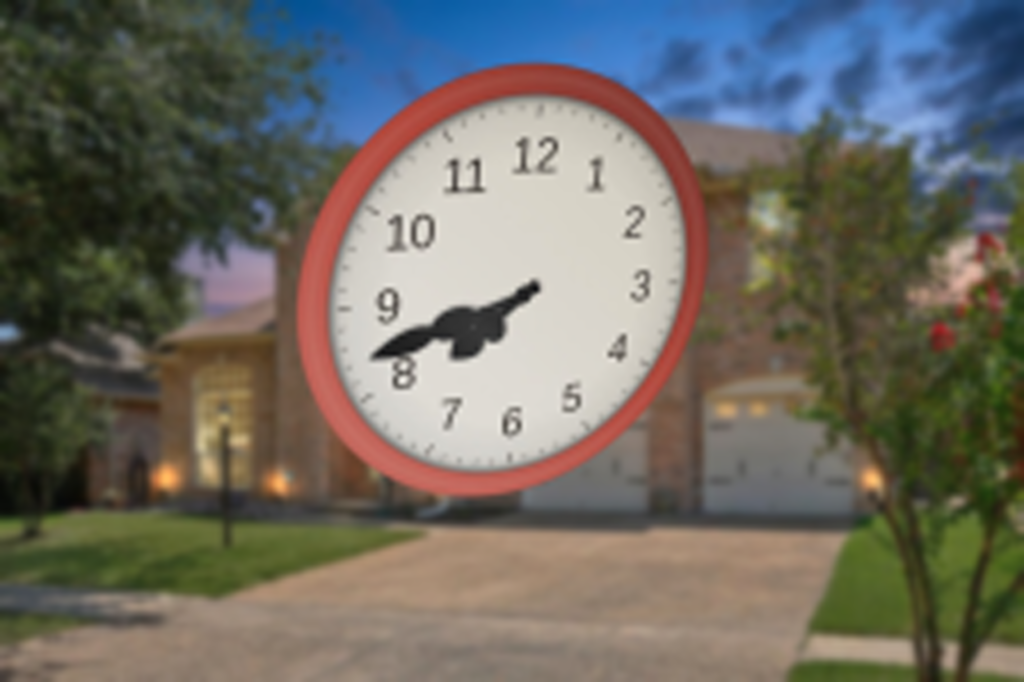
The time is 7:42
